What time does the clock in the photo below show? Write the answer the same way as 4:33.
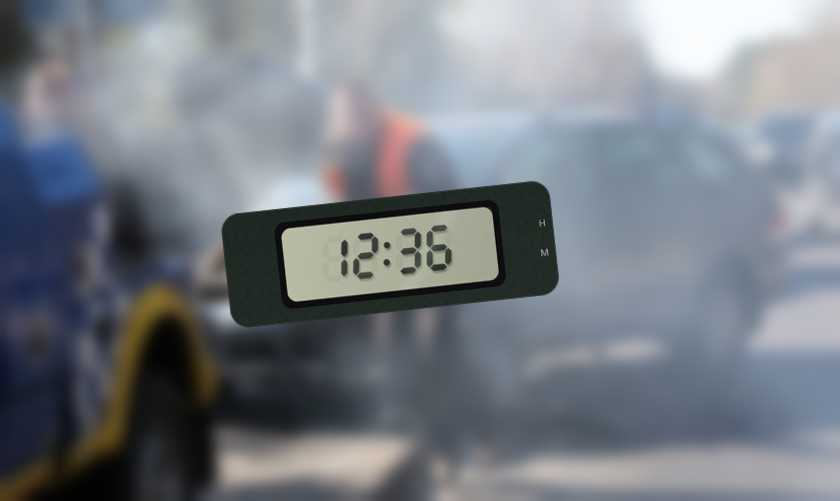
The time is 12:36
